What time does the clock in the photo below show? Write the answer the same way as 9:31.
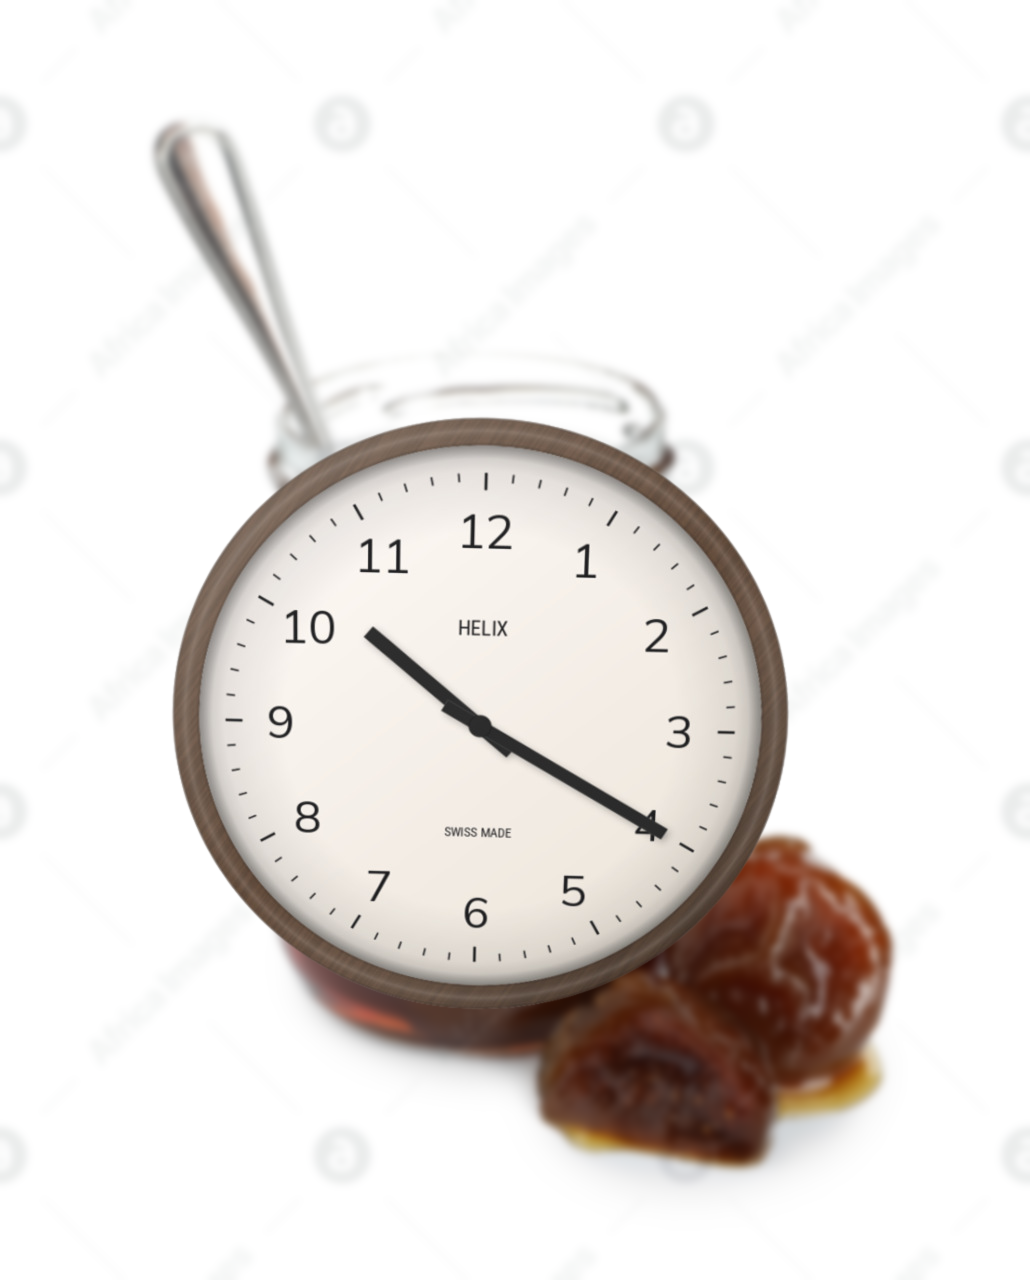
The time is 10:20
